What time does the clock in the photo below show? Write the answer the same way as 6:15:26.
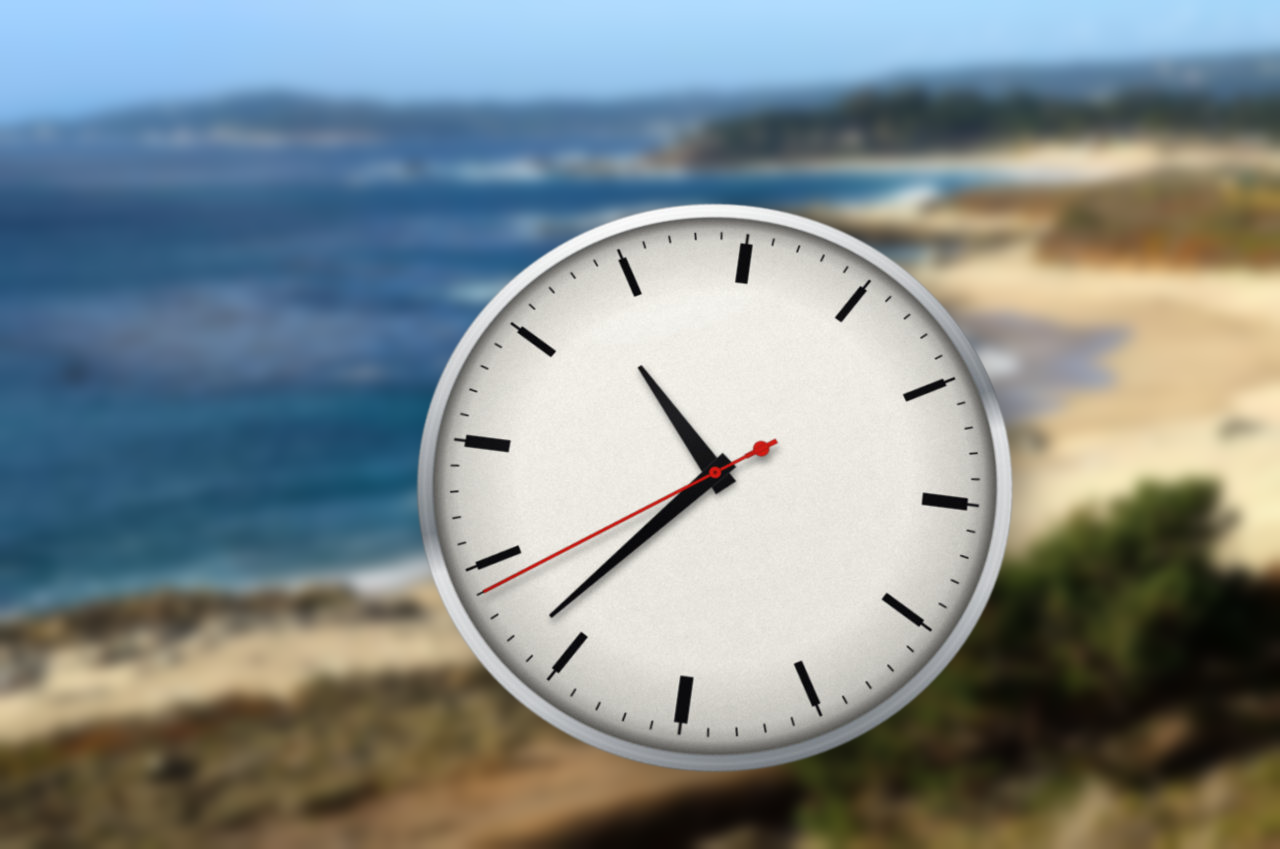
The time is 10:36:39
